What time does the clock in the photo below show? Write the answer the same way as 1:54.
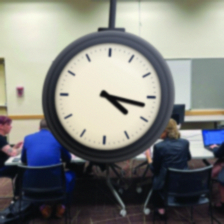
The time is 4:17
